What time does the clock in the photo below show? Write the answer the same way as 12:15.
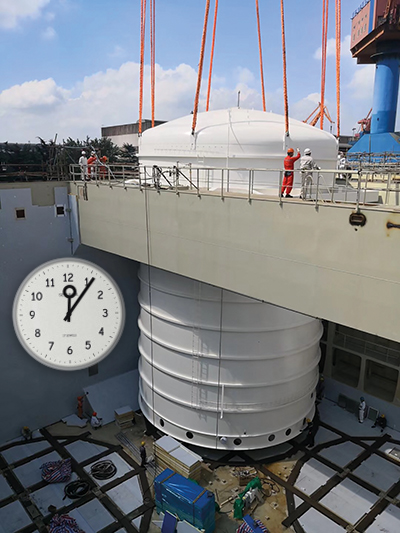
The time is 12:06
